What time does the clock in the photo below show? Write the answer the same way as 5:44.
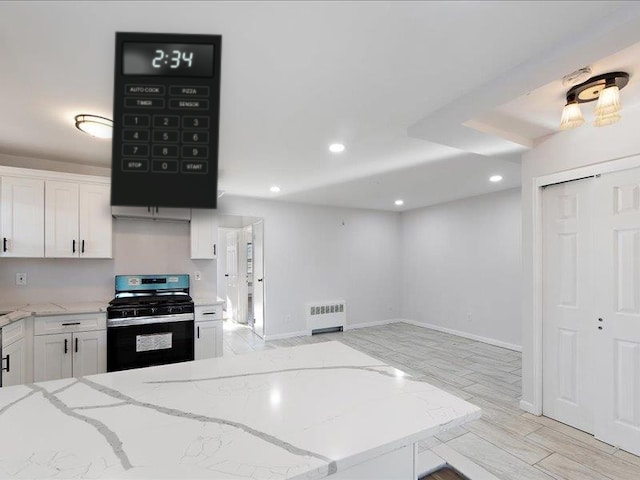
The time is 2:34
